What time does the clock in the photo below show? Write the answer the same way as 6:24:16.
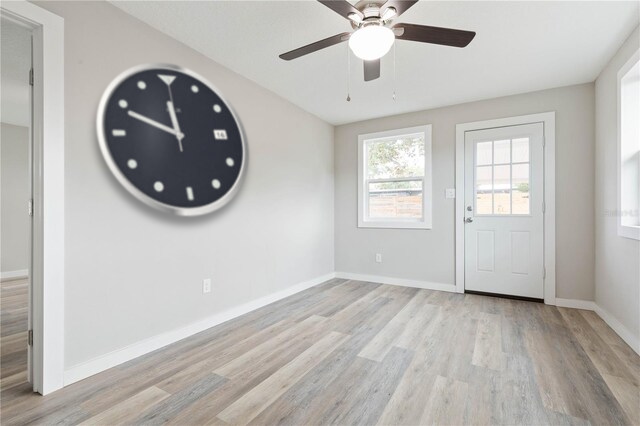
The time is 11:49:00
